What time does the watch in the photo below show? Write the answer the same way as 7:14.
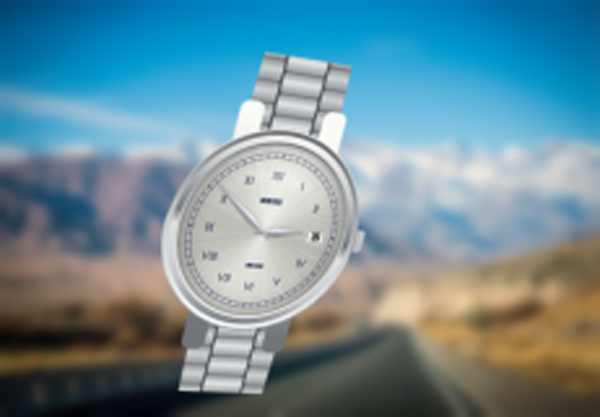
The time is 2:51
